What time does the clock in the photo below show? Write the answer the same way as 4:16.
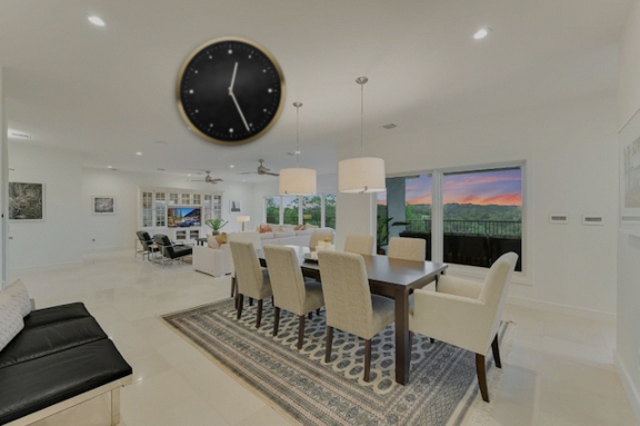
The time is 12:26
